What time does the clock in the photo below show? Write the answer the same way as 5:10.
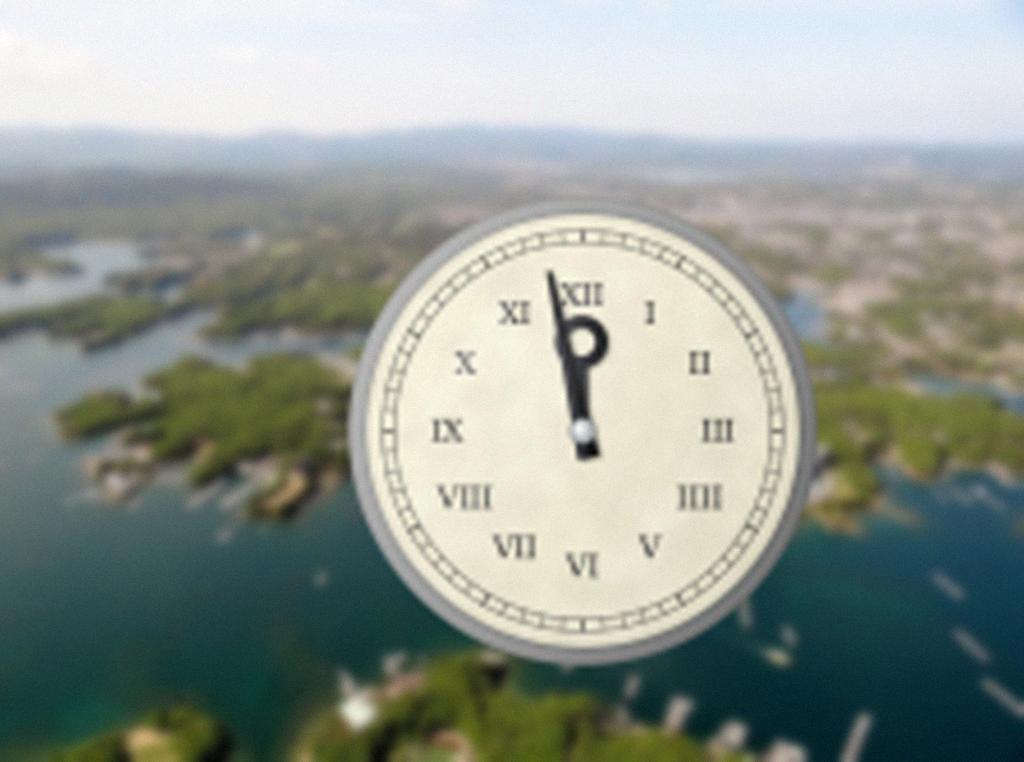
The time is 11:58
